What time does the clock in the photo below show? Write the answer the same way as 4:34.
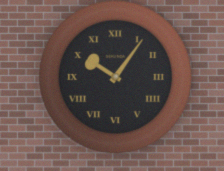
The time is 10:06
